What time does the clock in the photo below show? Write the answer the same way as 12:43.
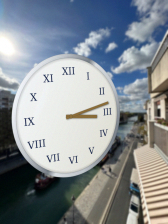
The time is 3:13
